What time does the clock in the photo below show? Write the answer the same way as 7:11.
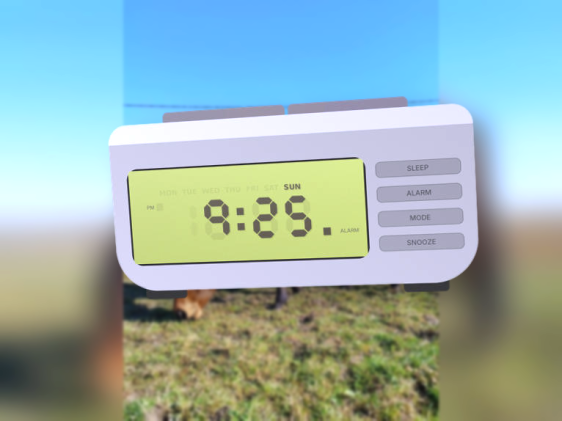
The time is 9:25
